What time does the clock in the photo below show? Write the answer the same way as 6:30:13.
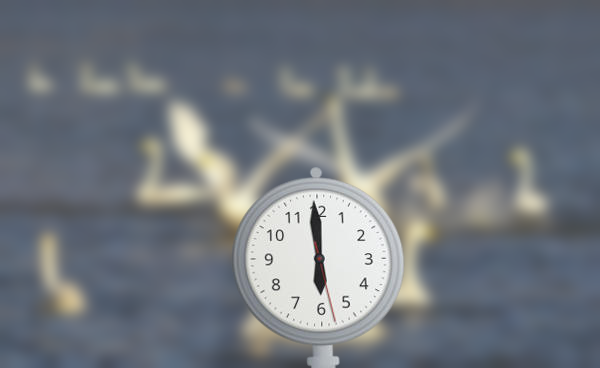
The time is 5:59:28
